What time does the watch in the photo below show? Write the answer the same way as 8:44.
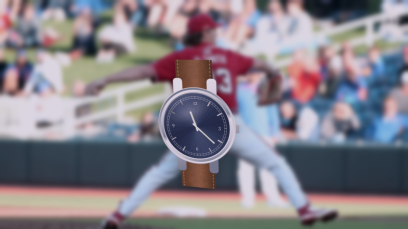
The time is 11:22
